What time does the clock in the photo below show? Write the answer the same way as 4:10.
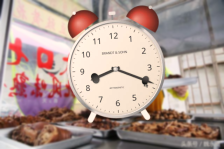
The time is 8:19
